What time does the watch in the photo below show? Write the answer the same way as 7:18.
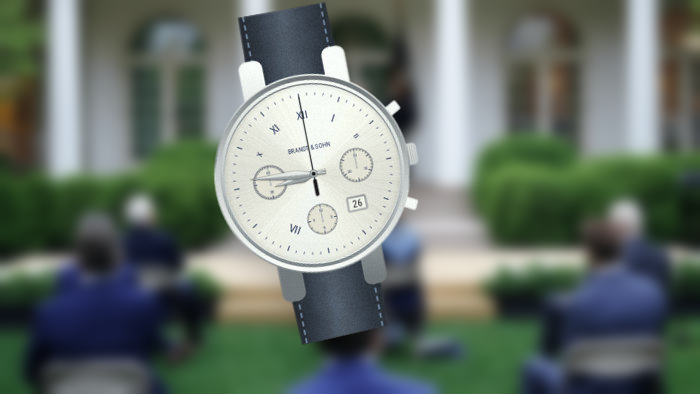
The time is 8:46
